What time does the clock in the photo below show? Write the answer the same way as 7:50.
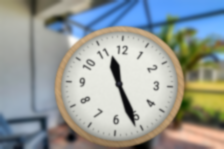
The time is 11:26
